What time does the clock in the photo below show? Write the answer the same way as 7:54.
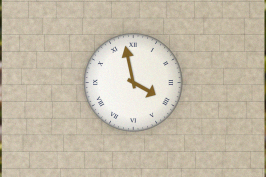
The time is 3:58
